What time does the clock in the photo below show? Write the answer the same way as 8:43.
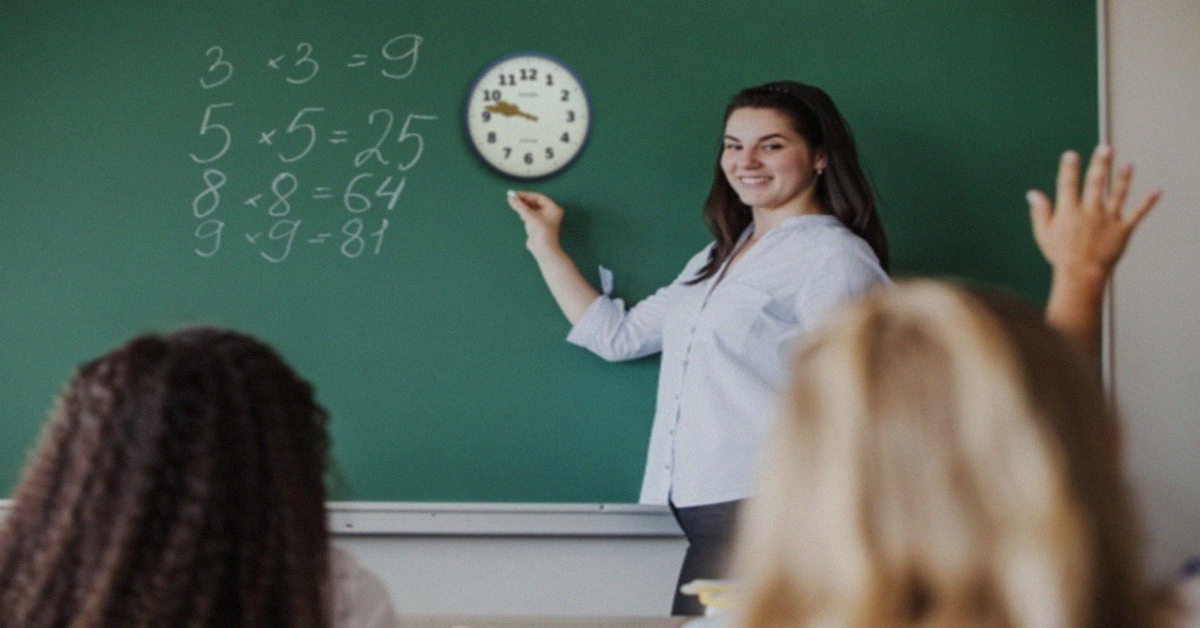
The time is 9:47
